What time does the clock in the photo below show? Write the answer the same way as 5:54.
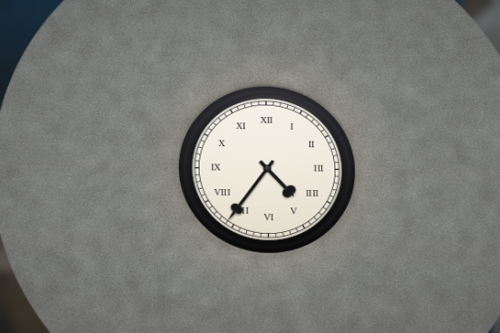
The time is 4:36
